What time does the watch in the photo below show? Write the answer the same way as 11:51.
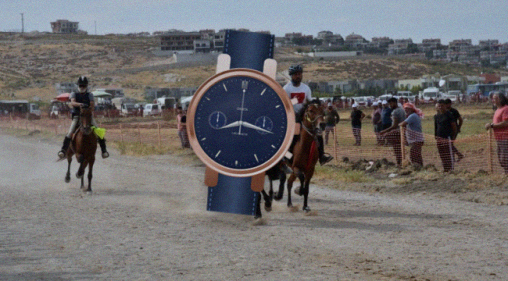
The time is 8:17
